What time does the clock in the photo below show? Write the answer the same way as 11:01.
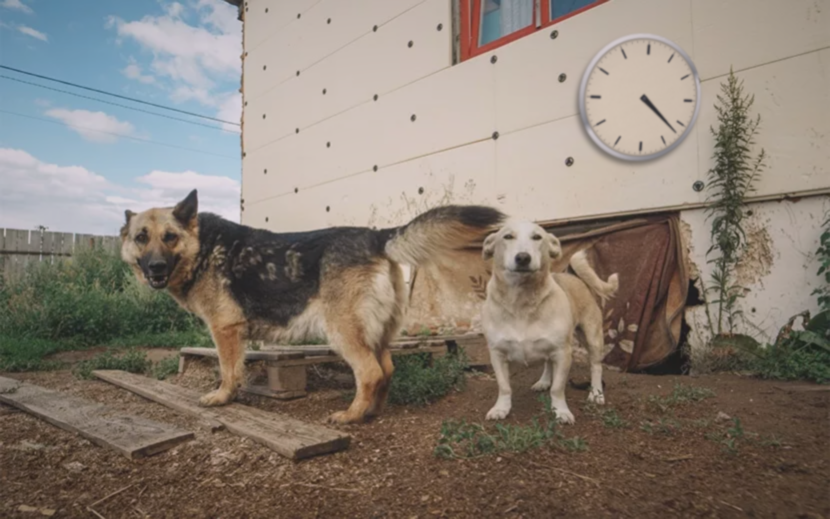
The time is 4:22
